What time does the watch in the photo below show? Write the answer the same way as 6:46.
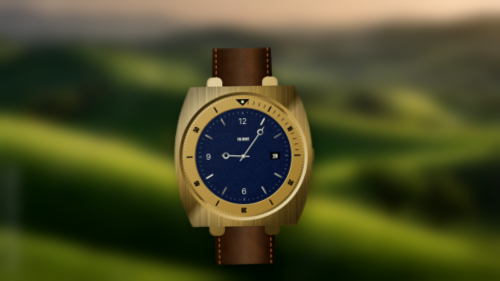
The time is 9:06
